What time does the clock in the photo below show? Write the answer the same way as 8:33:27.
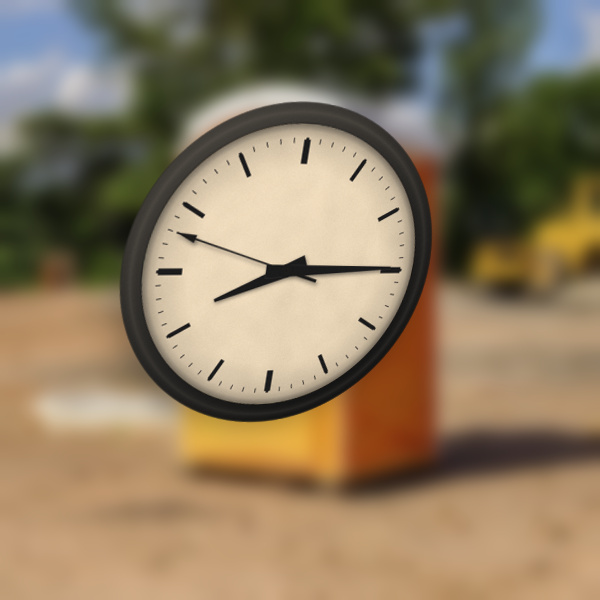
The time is 8:14:48
